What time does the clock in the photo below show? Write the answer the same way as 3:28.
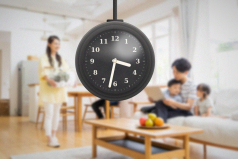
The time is 3:32
